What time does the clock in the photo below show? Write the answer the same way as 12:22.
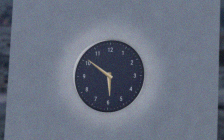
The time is 5:51
